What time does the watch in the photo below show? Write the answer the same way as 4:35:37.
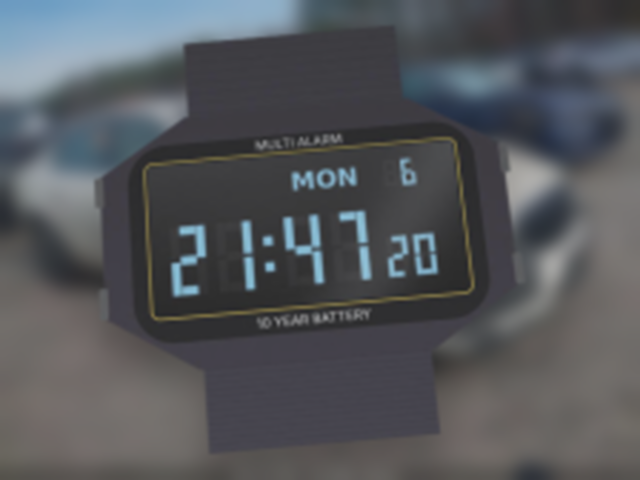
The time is 21:47:20
